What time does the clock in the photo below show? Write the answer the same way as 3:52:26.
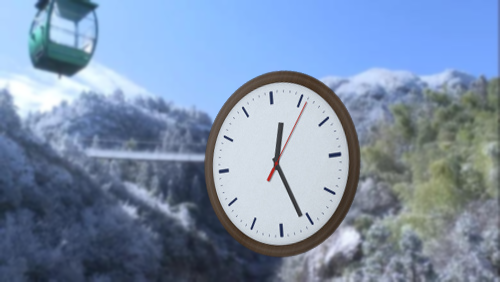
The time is 12:26:06
